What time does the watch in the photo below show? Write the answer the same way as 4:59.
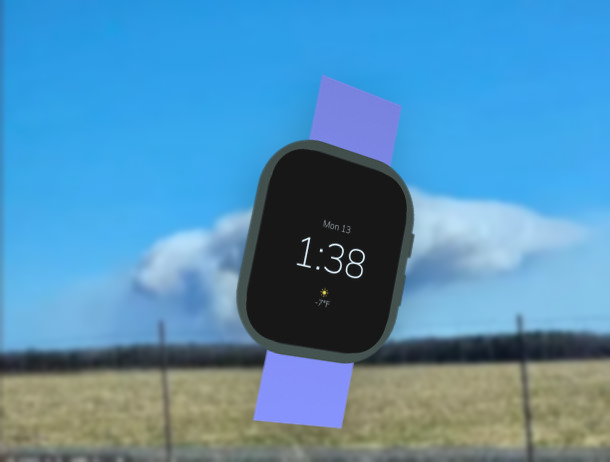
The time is 1:38
